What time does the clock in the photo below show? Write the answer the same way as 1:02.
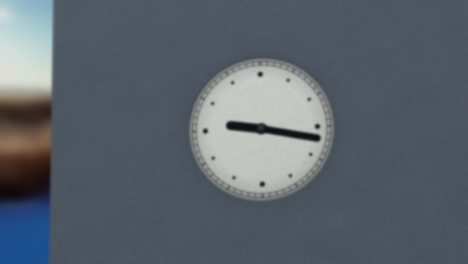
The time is 9:17
